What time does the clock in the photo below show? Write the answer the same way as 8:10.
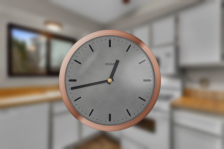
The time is 12:43
